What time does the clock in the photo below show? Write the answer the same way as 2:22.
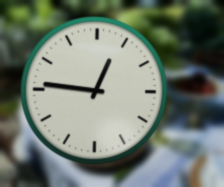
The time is 12:46
